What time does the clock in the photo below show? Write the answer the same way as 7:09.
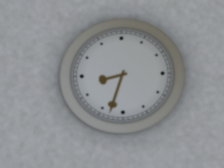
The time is 8:33
